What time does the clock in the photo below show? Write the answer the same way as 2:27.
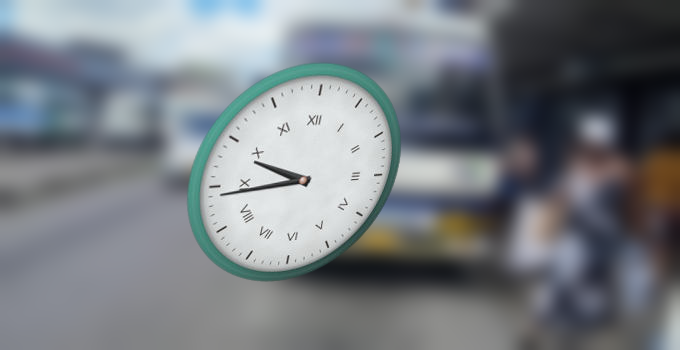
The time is 9:44
